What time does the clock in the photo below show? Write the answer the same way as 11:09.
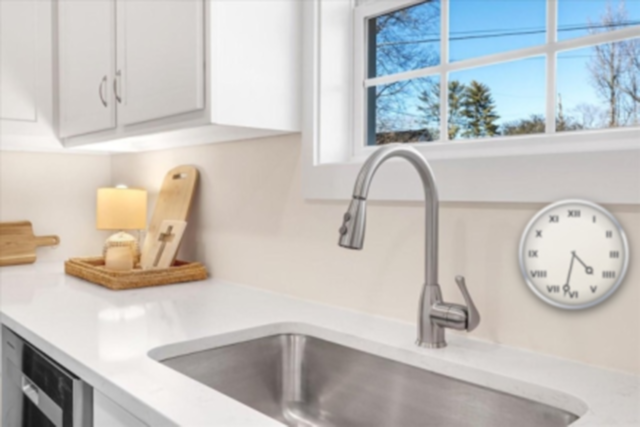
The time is 4:32
